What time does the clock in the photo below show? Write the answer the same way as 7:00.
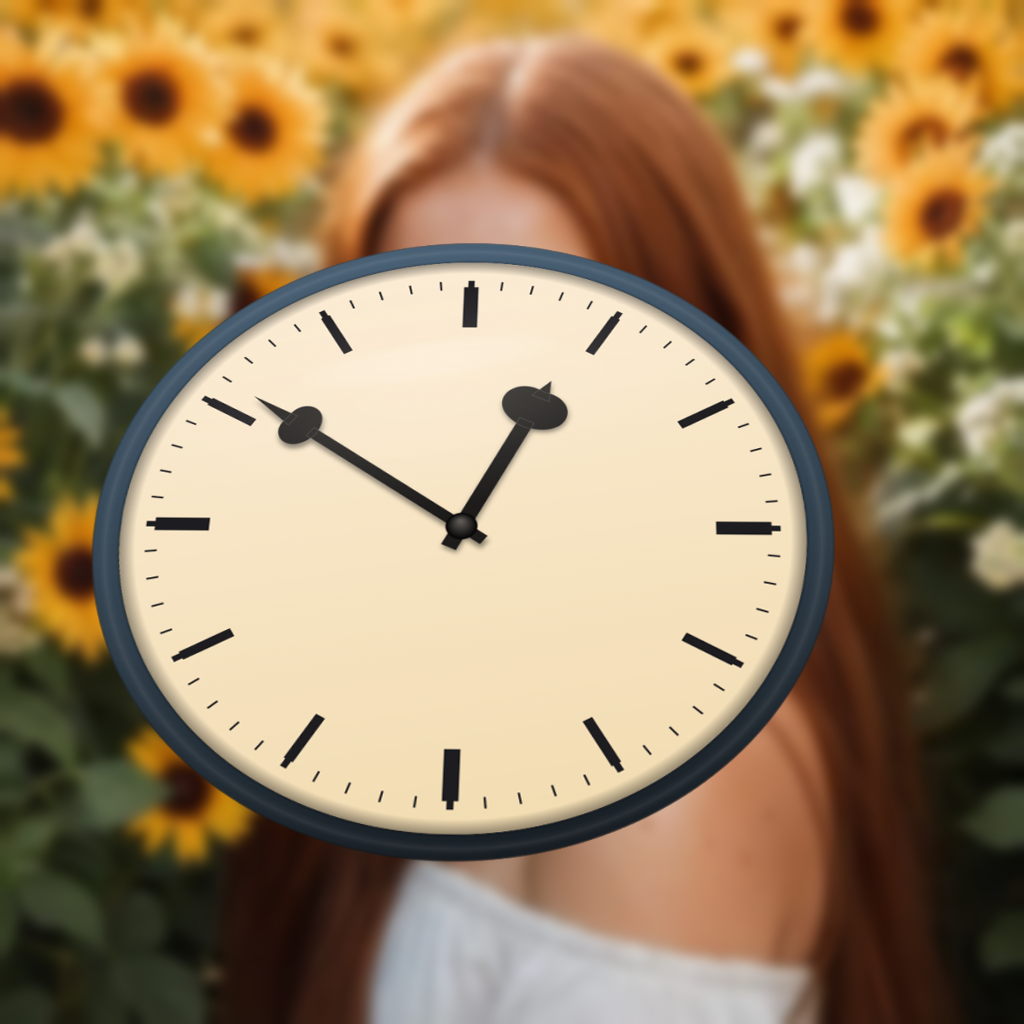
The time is 12:51
